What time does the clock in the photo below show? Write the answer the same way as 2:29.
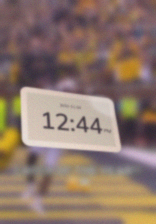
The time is 12:44
